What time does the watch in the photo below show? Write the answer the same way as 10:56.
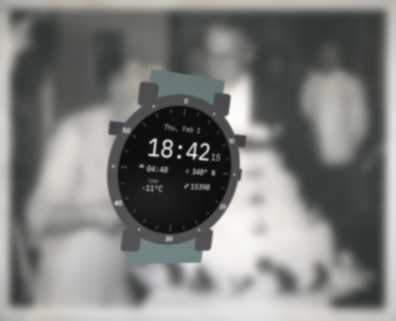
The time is 18:42
